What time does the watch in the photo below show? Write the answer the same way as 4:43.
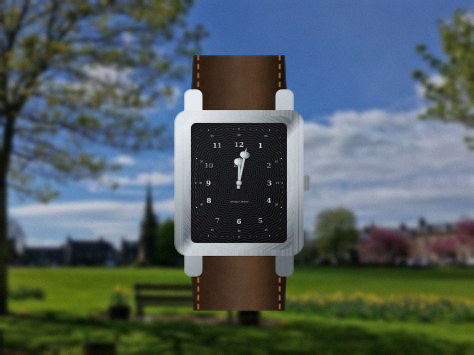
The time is 12:02
